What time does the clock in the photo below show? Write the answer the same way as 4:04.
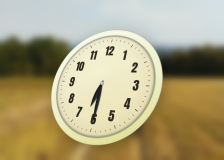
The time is 6:30
